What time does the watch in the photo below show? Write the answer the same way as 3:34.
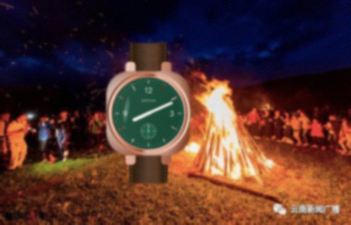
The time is 8:11
